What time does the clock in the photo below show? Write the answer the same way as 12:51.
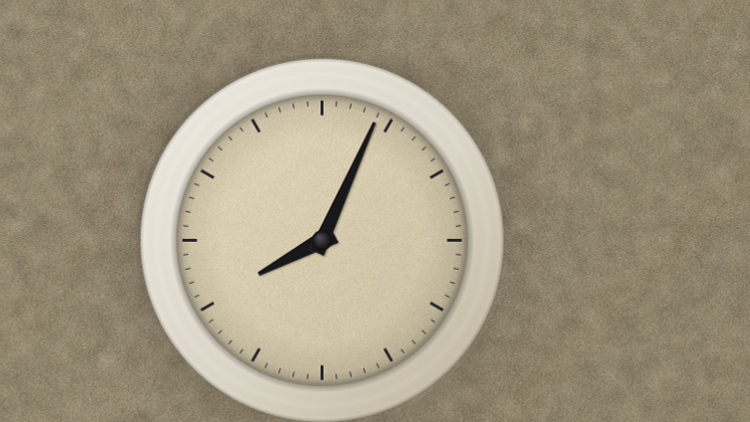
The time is 8:04
